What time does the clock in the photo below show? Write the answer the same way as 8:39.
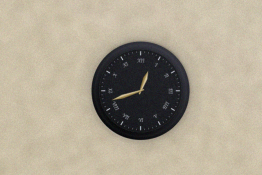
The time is 12:42
